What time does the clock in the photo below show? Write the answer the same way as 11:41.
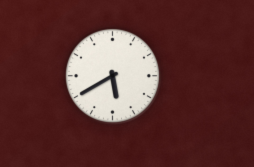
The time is 5:40
